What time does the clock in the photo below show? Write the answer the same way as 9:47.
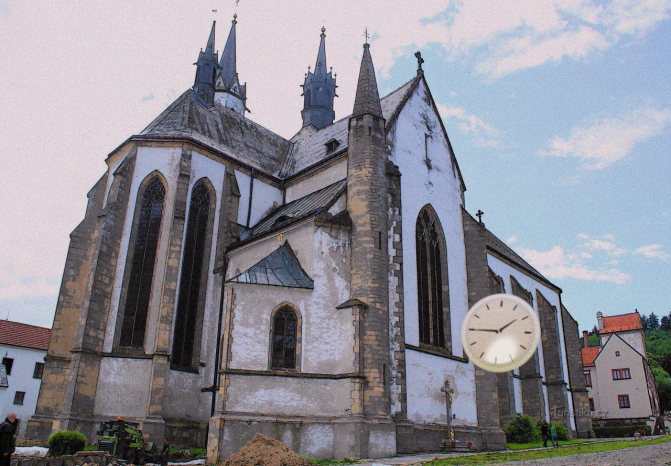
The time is 1:45
